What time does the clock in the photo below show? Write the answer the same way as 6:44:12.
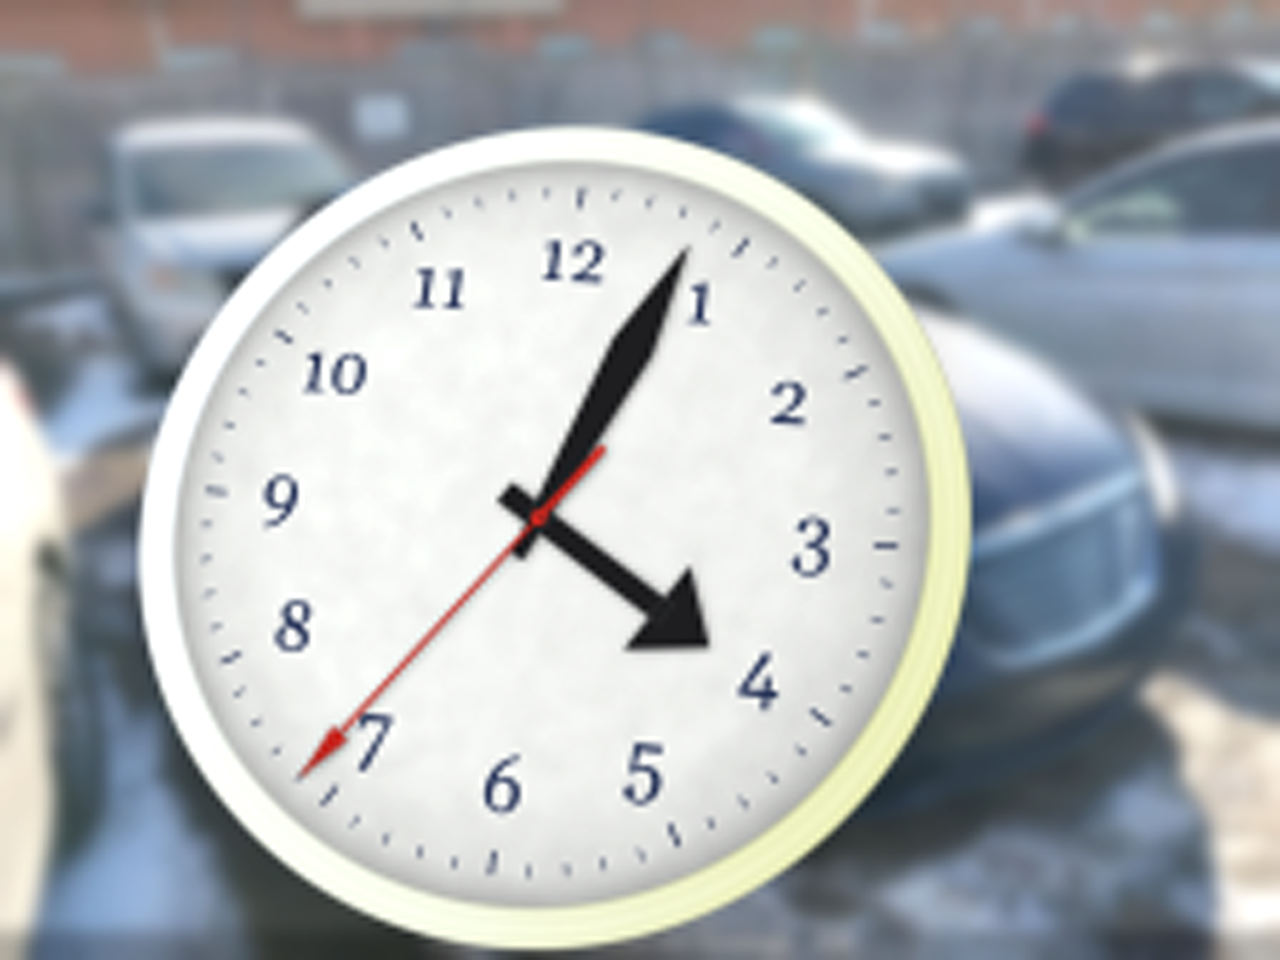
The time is 4:03:36
